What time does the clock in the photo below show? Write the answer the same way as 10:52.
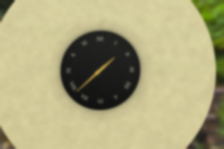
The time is 1:38
